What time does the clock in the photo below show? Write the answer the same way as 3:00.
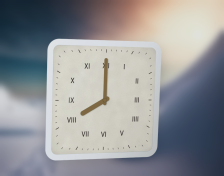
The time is 8:00
